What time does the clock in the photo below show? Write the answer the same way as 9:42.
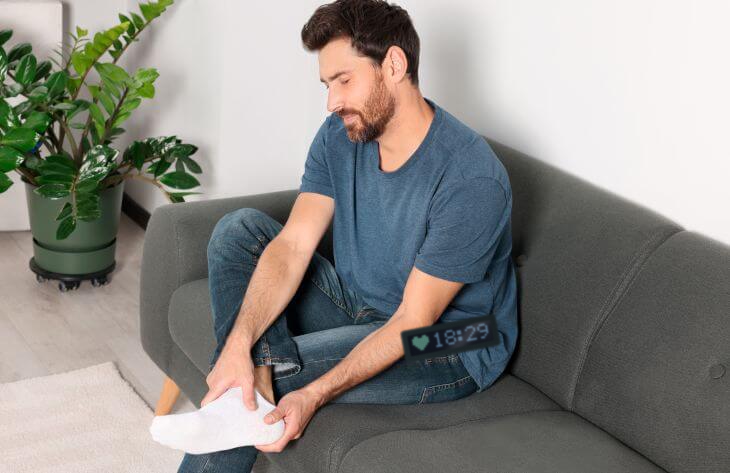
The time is 18:29
